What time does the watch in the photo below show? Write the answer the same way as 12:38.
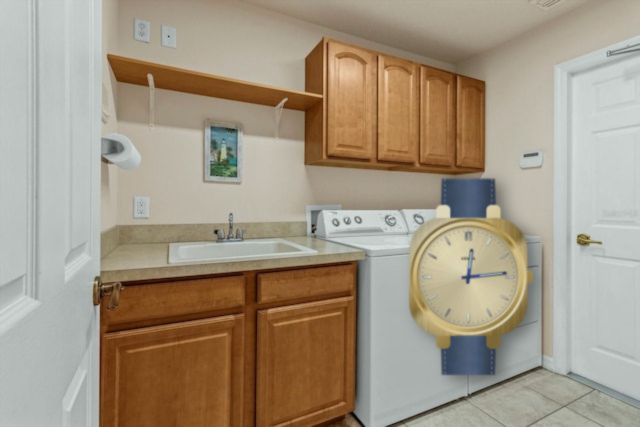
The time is 12:14
